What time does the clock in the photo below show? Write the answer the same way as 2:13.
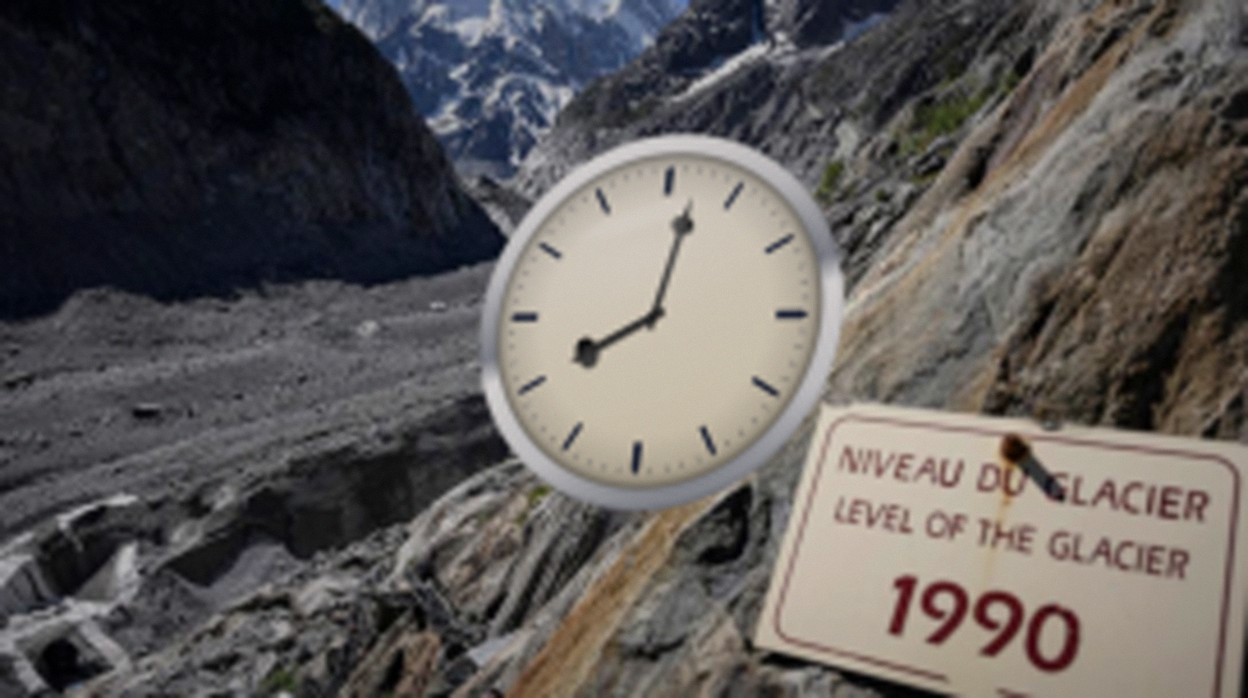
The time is 8:02
